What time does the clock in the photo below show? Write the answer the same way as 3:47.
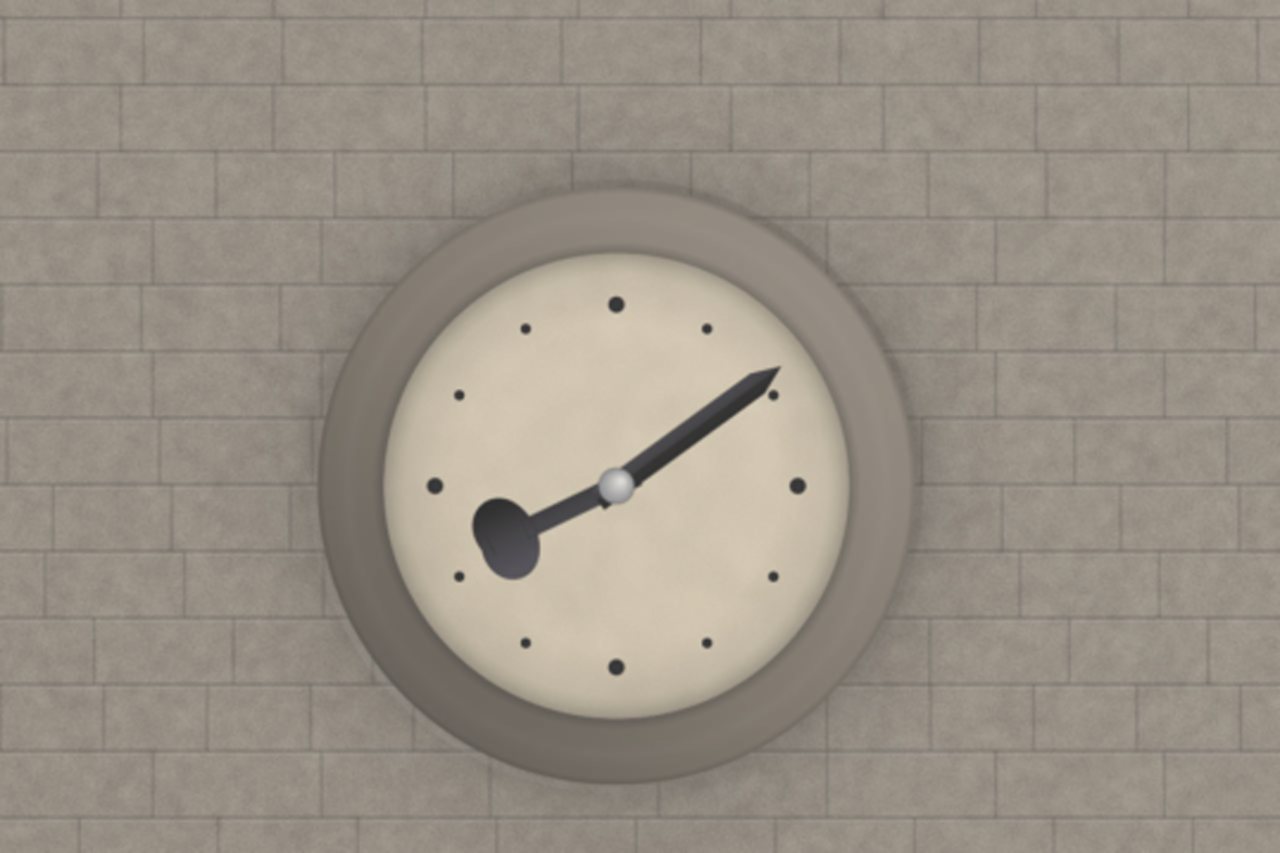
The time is 8:09
